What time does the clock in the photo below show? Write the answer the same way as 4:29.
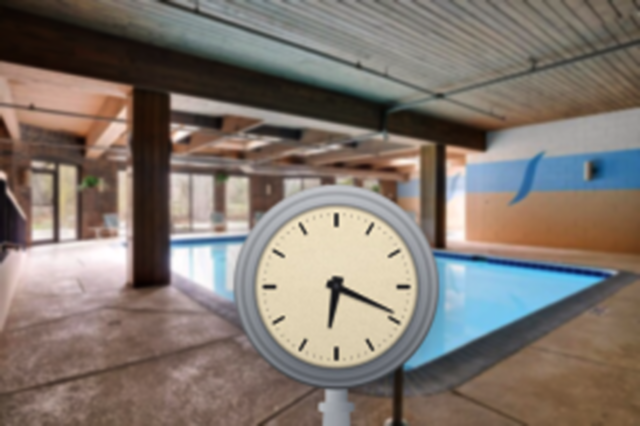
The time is 6:19
